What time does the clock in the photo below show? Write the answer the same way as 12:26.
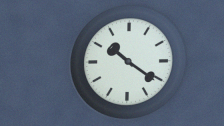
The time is 10:21
